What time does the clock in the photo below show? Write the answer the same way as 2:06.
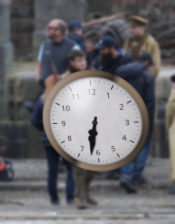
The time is 6:32
